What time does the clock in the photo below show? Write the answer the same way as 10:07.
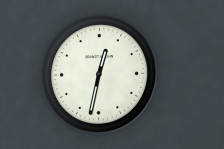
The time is 12:32
